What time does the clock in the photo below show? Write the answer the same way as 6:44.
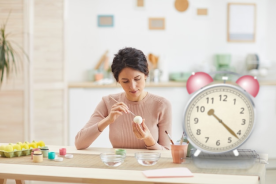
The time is 10:22
